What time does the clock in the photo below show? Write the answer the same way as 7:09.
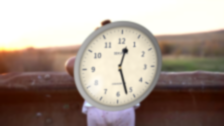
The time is 12:27
